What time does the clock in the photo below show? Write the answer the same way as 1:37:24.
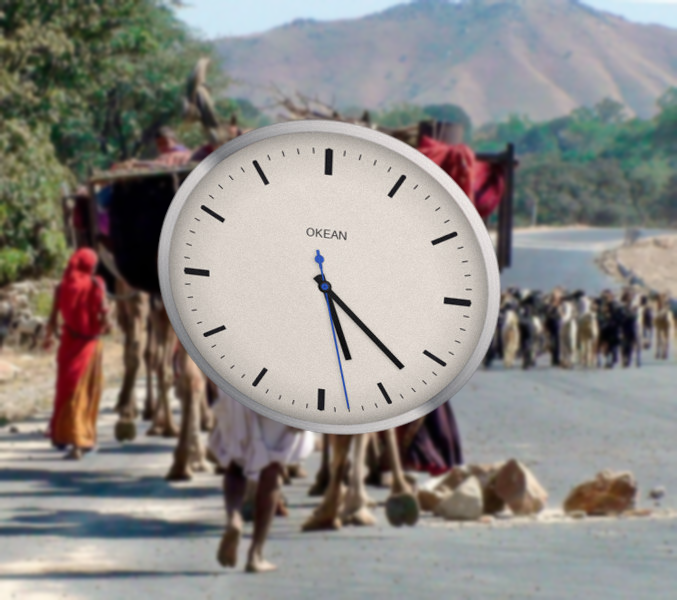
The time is 5:22:28
